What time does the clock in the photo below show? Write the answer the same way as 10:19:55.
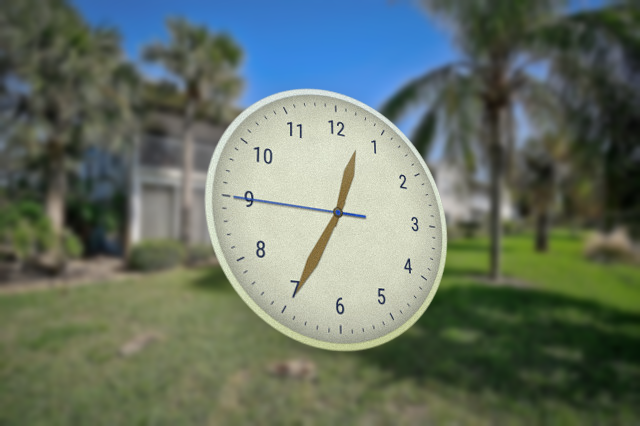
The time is 12:34:45
